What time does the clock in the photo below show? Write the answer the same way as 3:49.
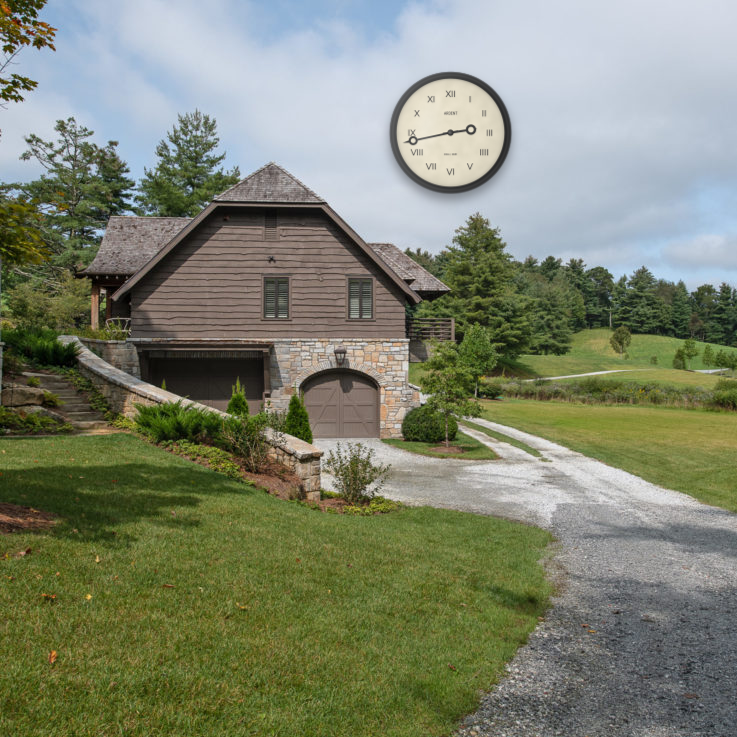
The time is 2:43
